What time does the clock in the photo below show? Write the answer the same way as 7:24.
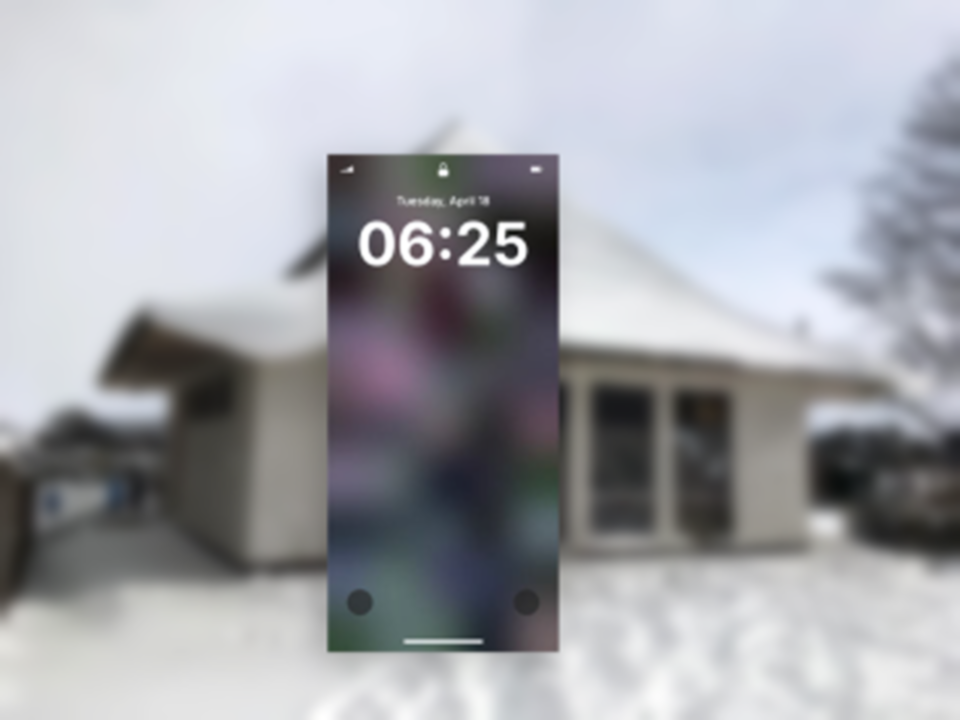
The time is 6:25
